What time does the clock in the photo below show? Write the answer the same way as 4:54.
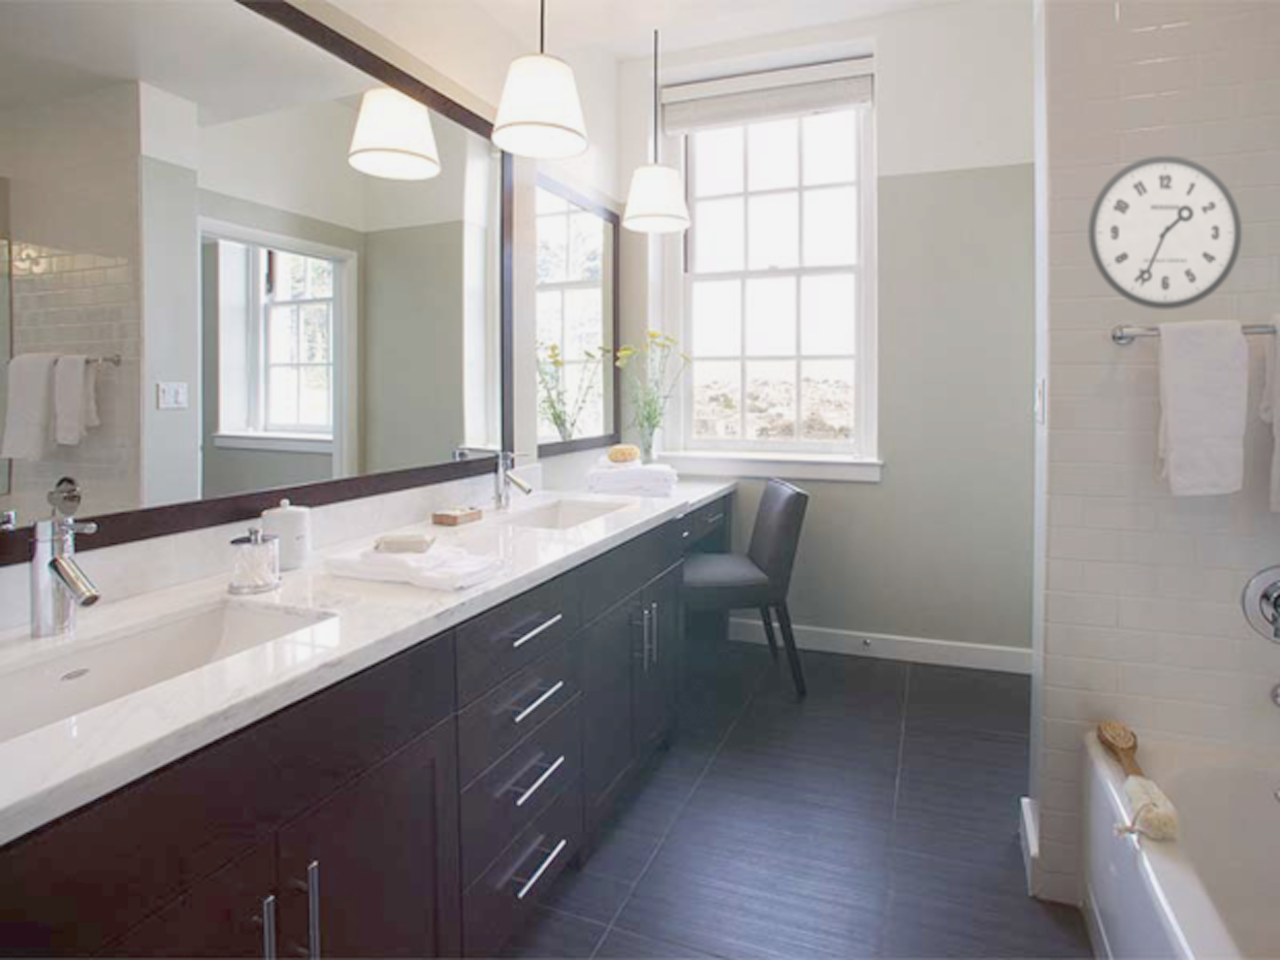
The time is 1:34
